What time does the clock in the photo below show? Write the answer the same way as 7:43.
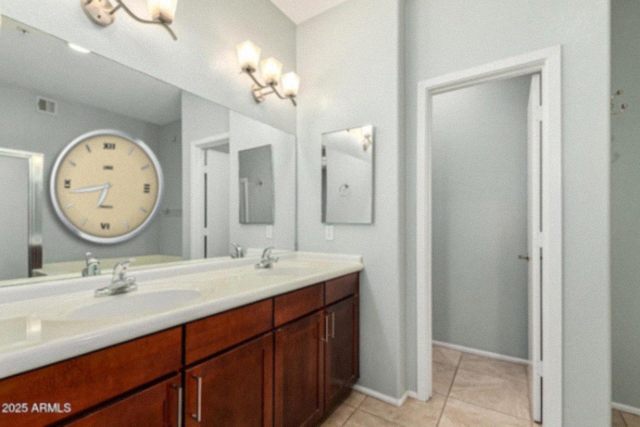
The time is 6:43
